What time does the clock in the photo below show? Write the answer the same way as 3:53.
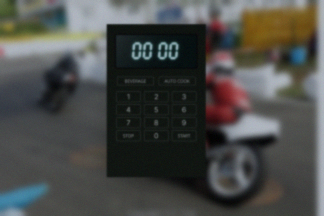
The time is 0:00
